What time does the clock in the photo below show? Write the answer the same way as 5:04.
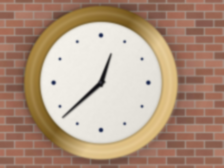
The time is 12:38
